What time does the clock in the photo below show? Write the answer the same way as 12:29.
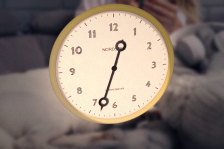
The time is 12:33
